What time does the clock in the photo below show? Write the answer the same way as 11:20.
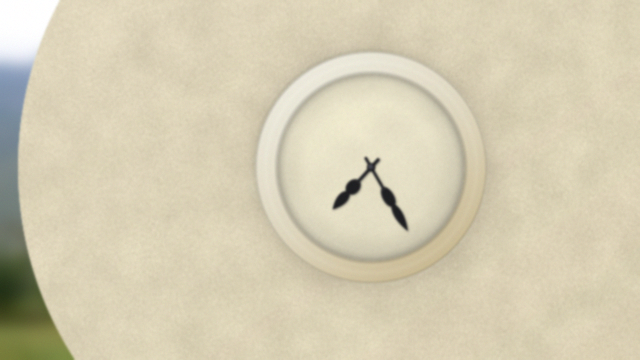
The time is 7:25
